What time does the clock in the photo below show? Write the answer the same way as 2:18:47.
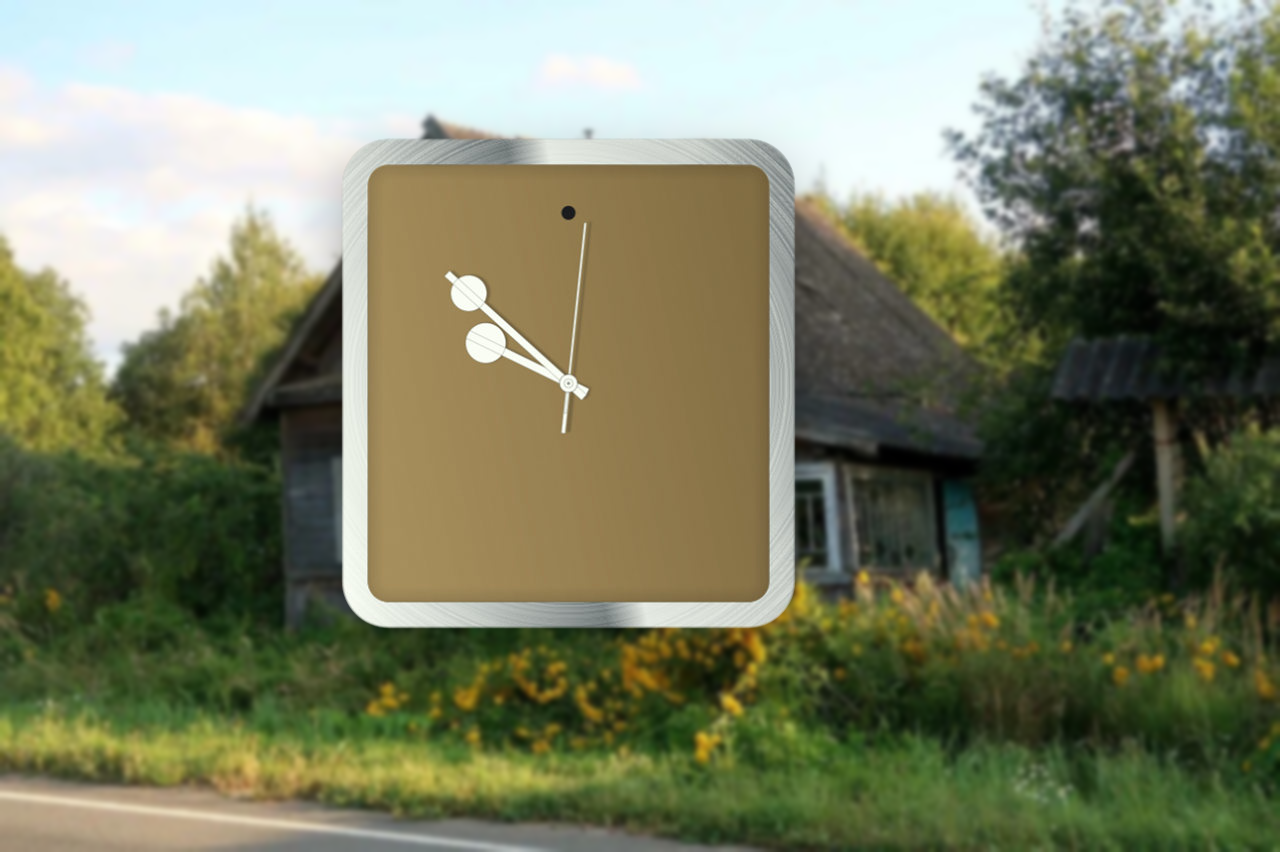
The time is 9:52:01
